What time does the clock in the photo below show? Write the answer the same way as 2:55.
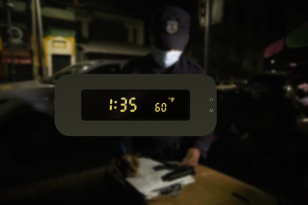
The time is 1:35
